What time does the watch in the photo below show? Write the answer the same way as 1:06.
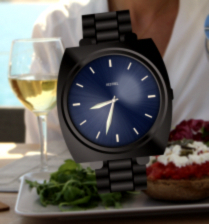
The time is 8:33
